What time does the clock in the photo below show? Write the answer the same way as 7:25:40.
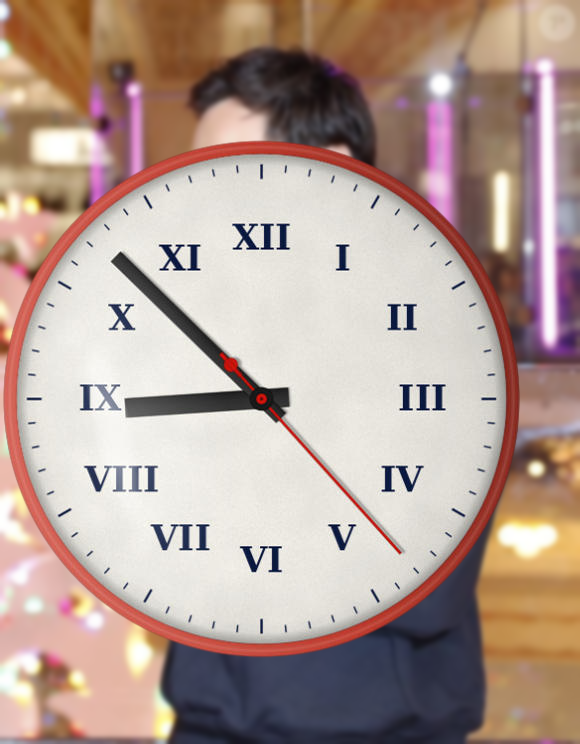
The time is 8:52:23
